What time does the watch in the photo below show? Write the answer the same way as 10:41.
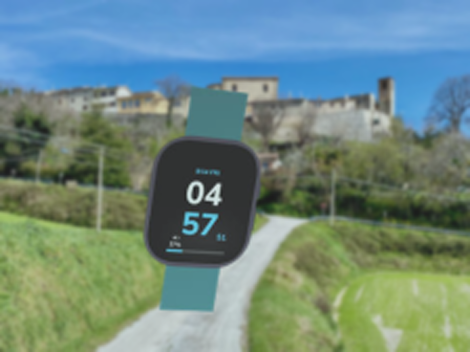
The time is 4:57
